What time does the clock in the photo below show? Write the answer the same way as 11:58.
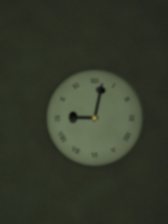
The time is 9:02
